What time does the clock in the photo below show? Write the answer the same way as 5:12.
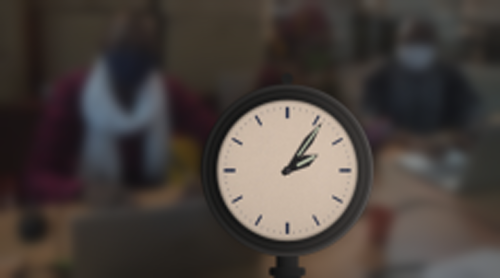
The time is 2:06
